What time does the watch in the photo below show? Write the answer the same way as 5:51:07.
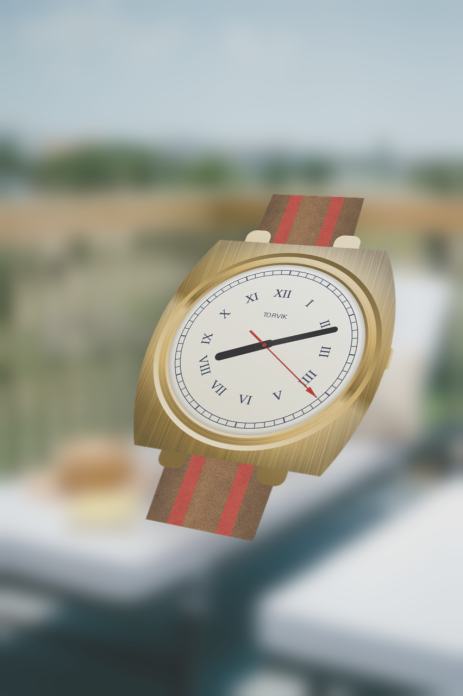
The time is 8:11:21
